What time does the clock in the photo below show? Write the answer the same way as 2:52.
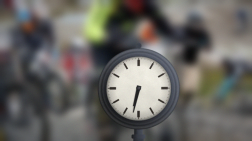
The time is 6:32
